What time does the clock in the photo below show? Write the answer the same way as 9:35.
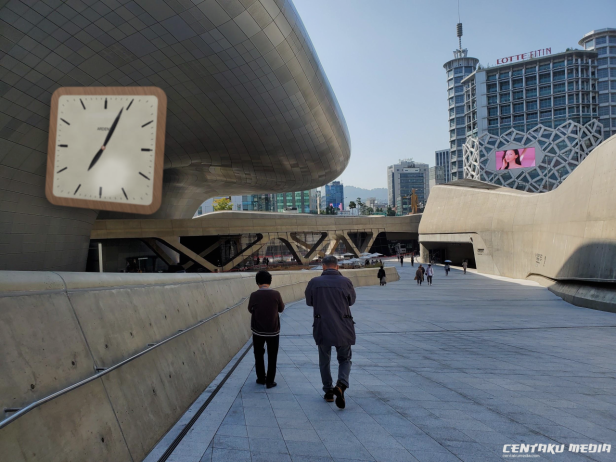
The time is 7:04
